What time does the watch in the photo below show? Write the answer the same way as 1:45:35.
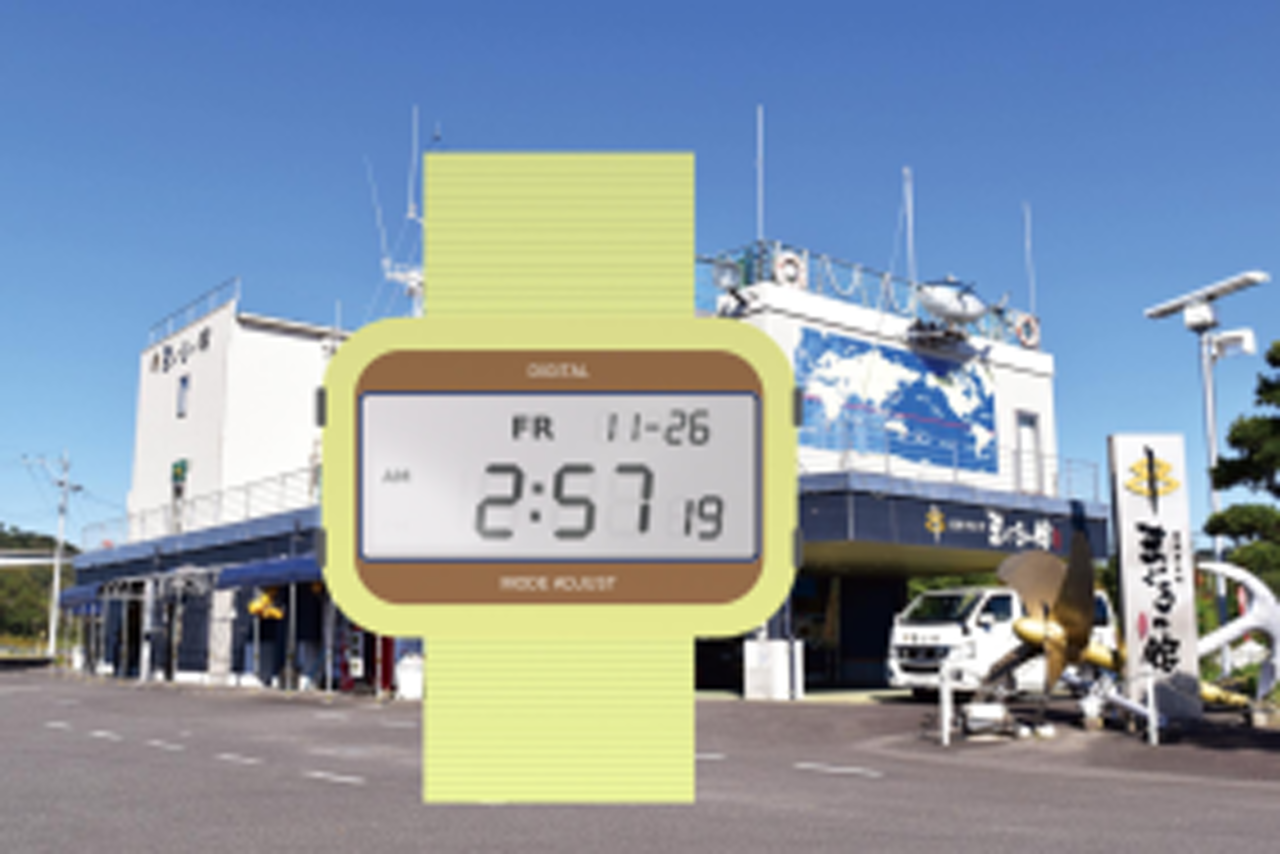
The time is 2:57:19
